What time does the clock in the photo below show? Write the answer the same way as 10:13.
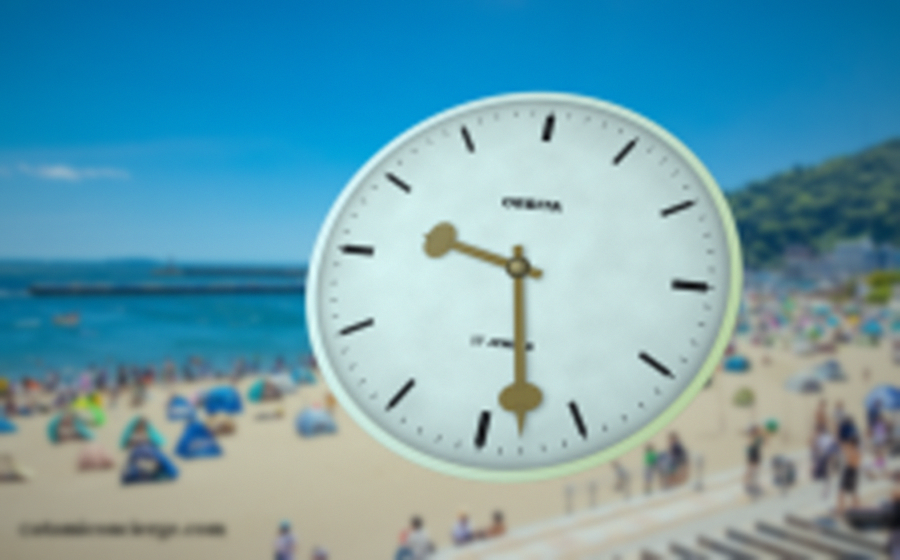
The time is 9:28
